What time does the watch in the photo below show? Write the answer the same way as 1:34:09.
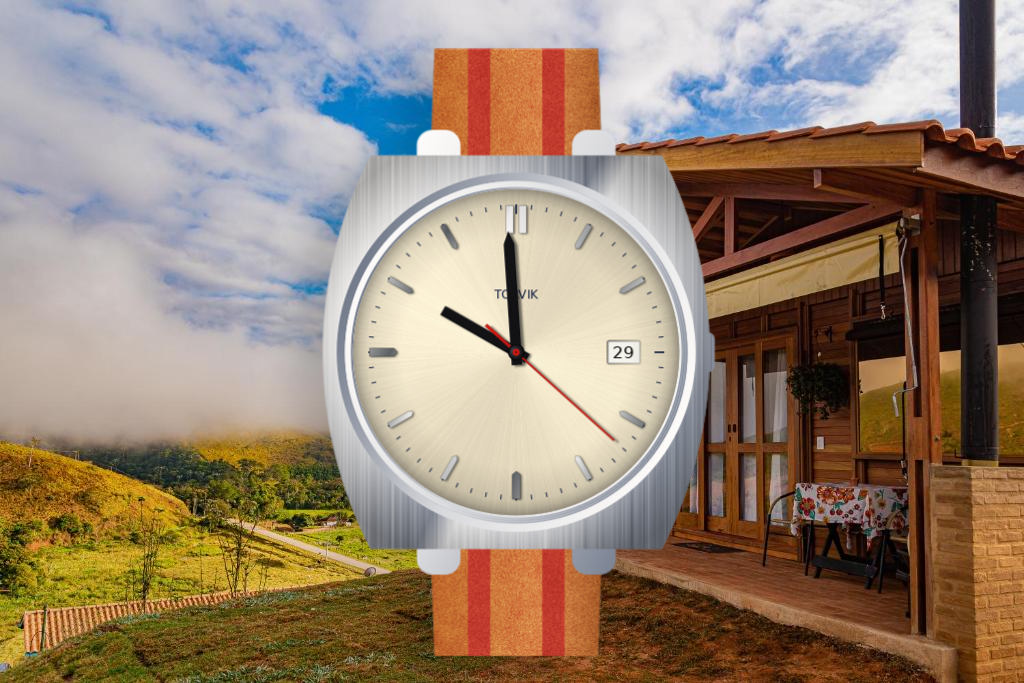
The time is 9:59:22
